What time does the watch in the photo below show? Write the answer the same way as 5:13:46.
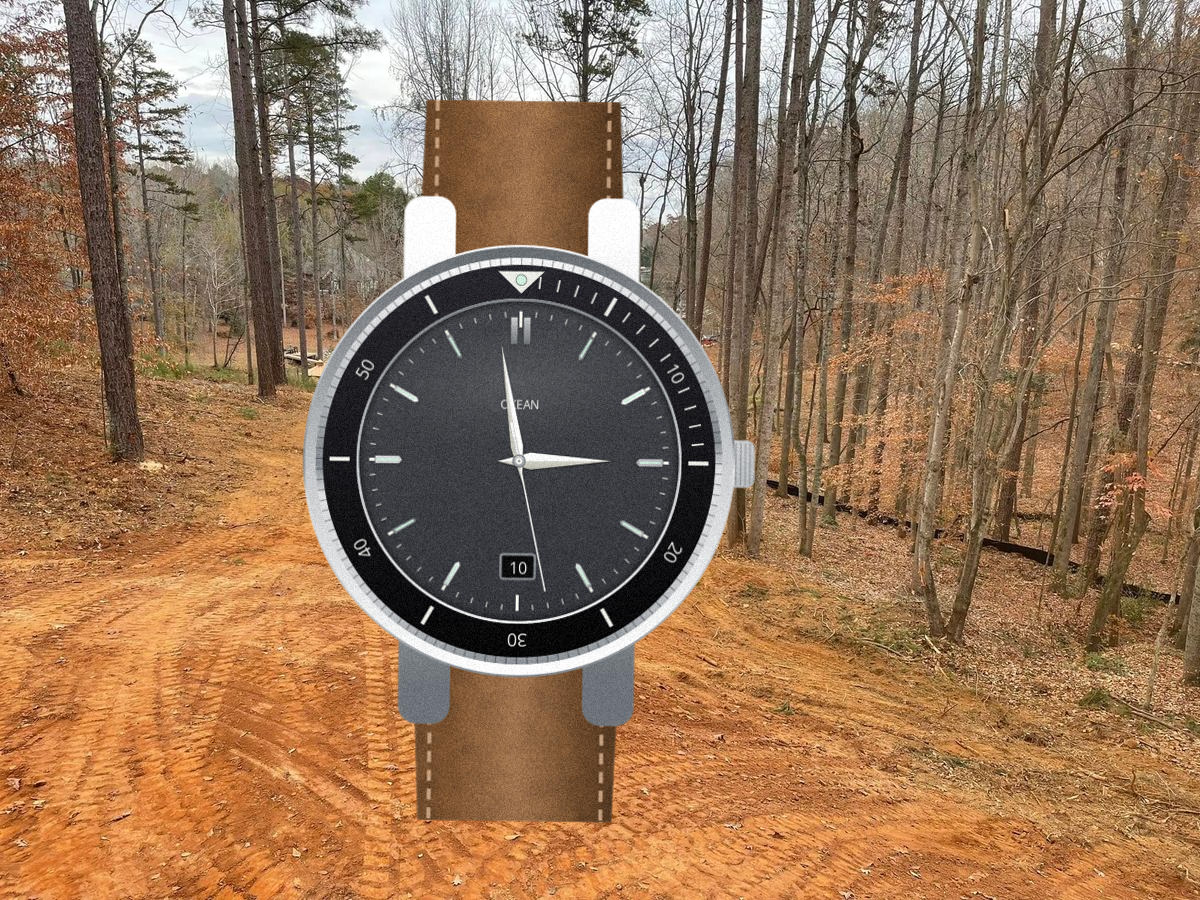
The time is 2:58:28
